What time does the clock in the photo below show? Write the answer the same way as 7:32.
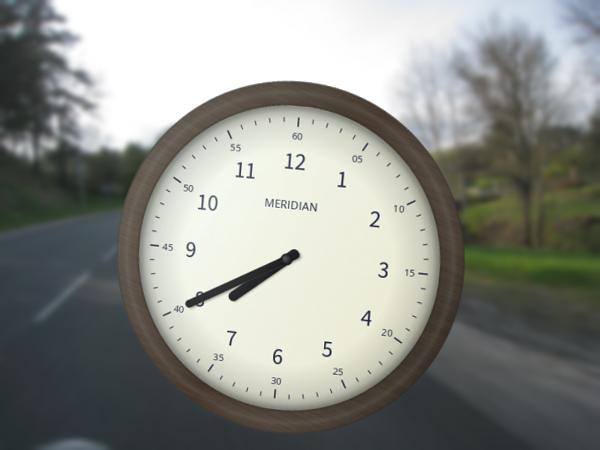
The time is 7:40
